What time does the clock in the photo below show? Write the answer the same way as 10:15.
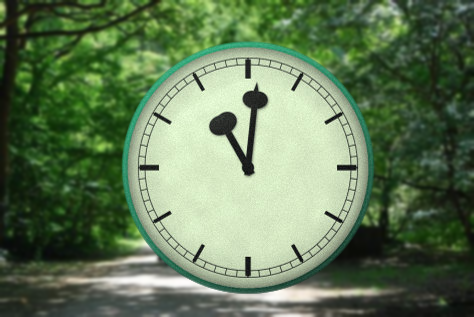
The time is 11:01
